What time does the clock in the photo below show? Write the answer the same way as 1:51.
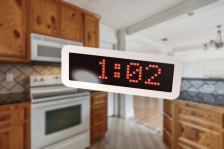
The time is 1:02
